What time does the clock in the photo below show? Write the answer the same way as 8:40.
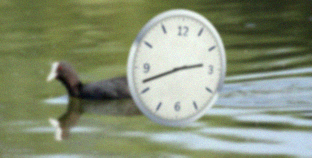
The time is 2:42
